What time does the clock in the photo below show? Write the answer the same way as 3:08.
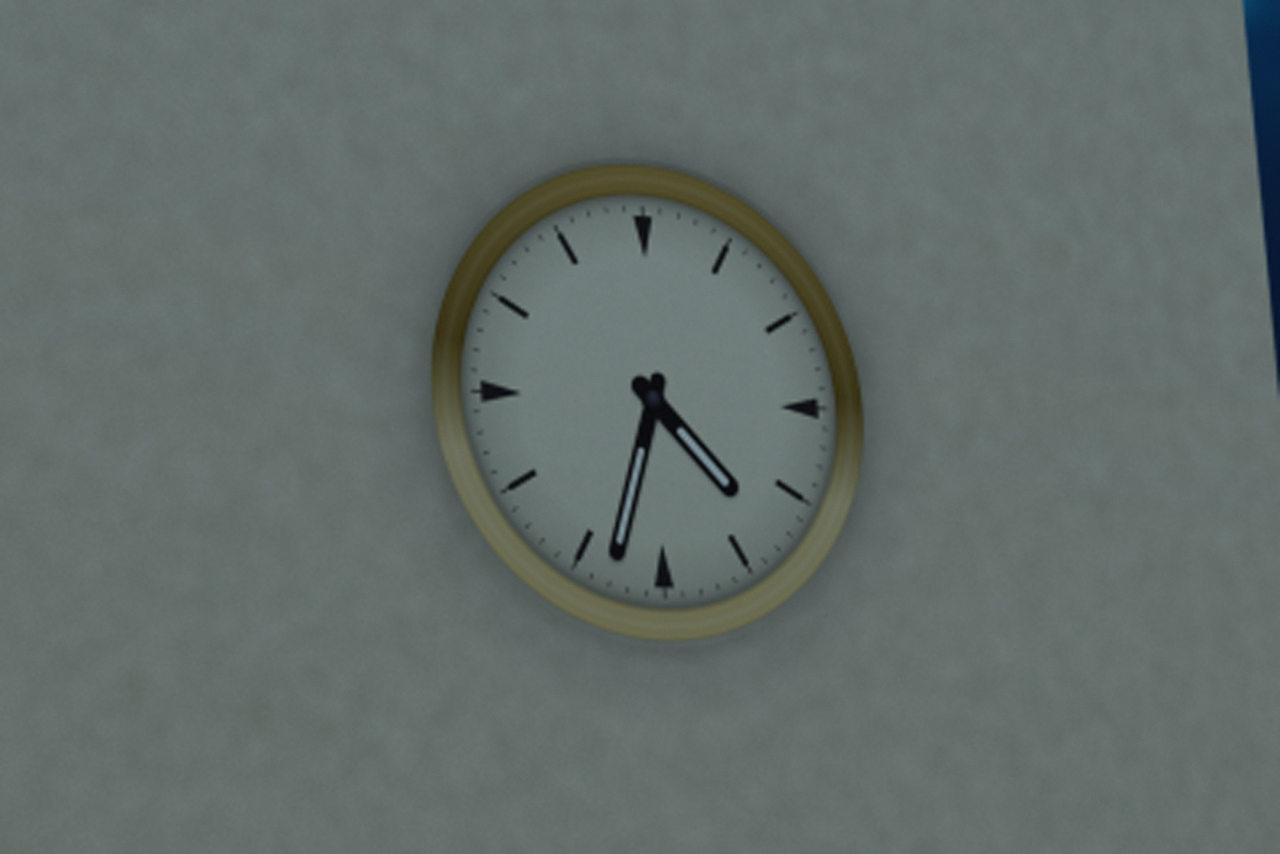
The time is 4:33
